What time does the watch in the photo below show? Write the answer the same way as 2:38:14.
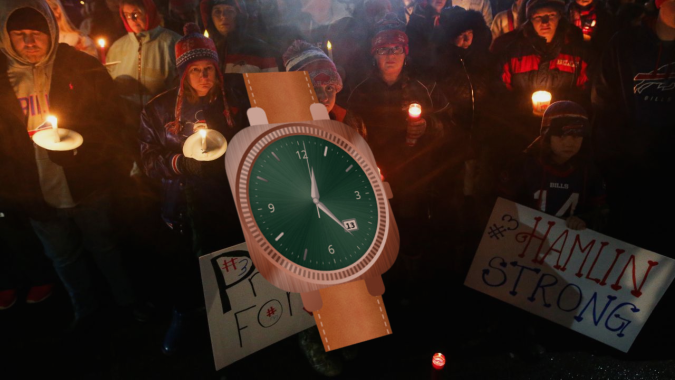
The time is 12:24:01
